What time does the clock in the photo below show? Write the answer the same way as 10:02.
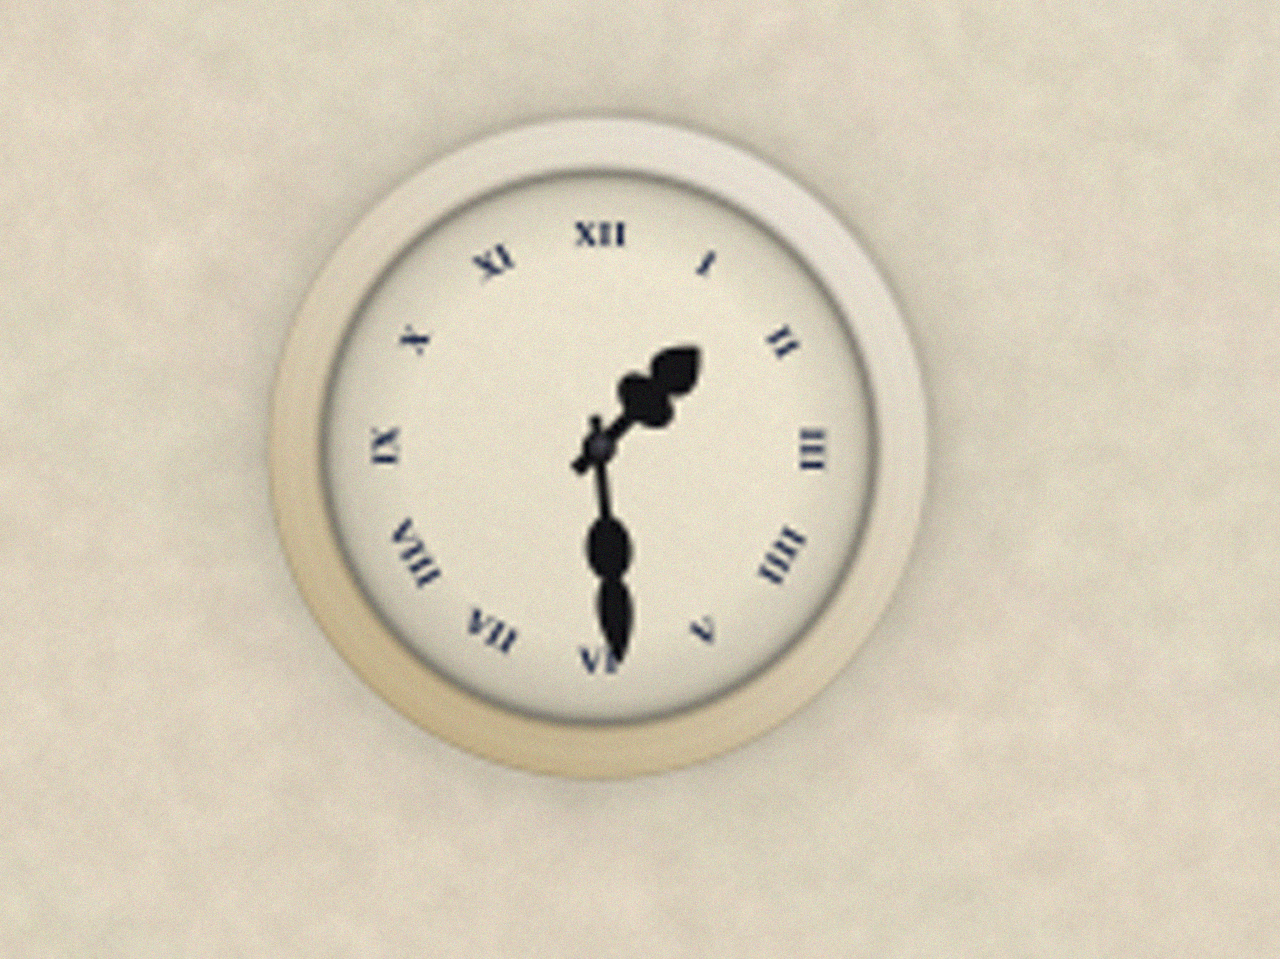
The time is 1:29
